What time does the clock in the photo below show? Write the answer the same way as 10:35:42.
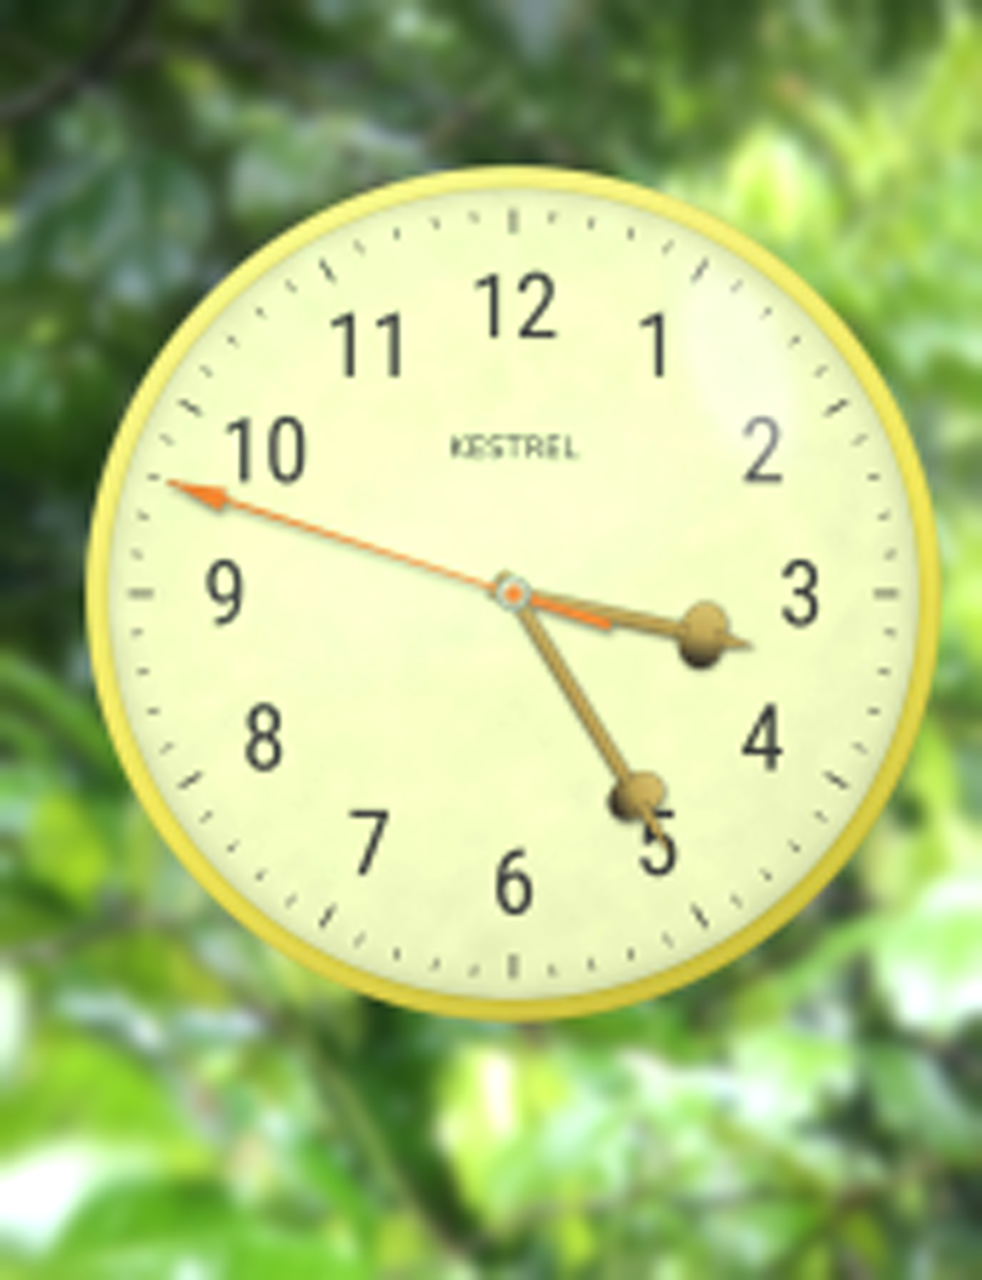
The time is 3:24:48
